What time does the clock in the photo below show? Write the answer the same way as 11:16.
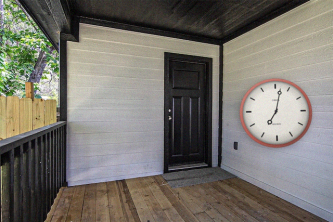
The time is 7:02
